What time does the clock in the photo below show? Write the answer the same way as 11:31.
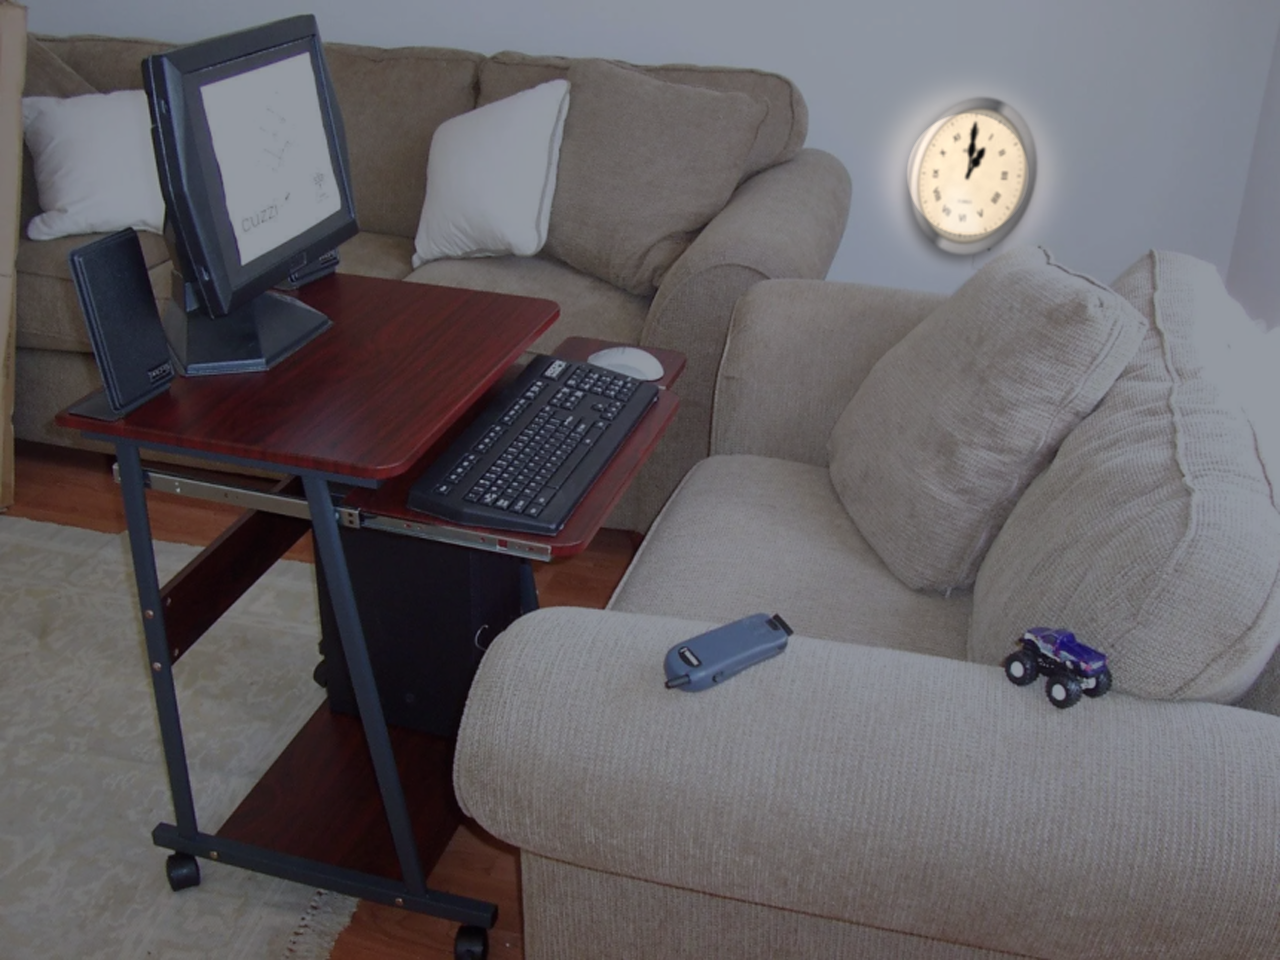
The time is 1:00
